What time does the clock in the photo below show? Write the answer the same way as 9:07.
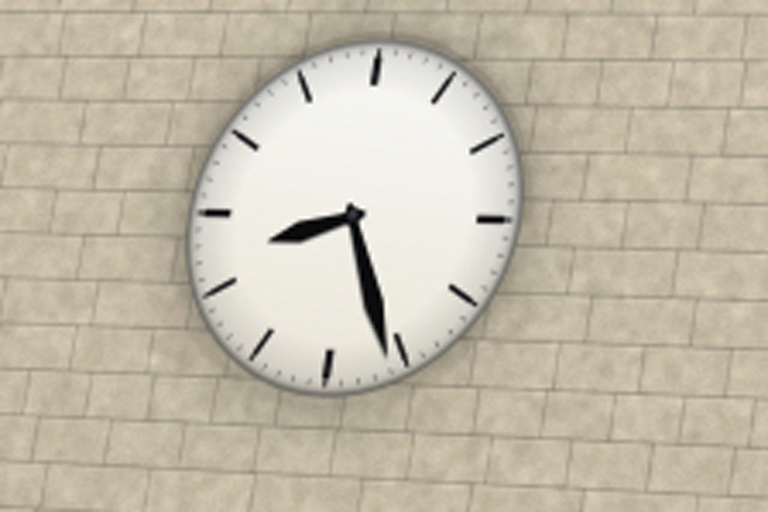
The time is 8:26
